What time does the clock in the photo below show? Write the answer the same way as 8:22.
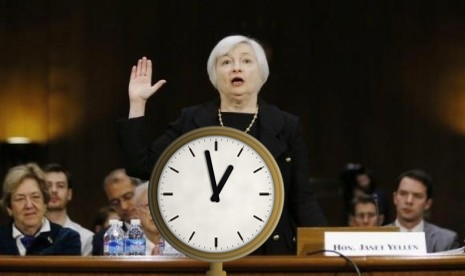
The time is 12:58
